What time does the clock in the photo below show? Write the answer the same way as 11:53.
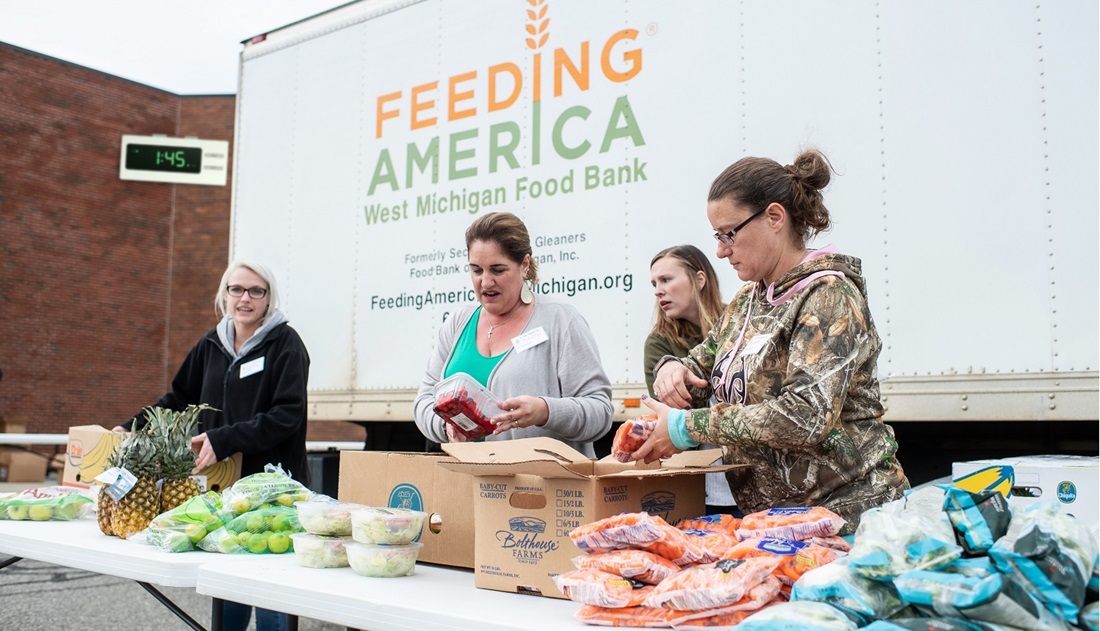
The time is 1:45
